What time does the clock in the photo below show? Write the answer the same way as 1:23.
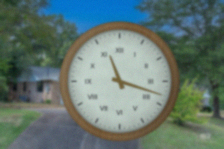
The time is 11:18
